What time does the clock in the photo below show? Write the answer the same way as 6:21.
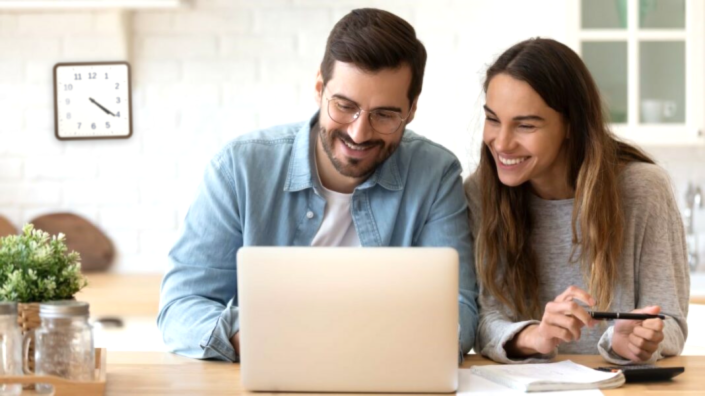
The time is 4:21
